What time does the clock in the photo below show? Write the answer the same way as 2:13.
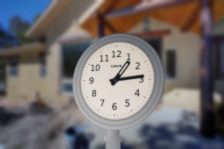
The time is 1:14
